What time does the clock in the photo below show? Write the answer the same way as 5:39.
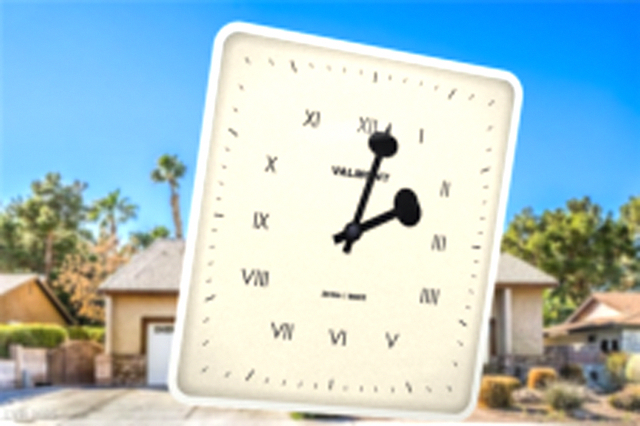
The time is 2:02
